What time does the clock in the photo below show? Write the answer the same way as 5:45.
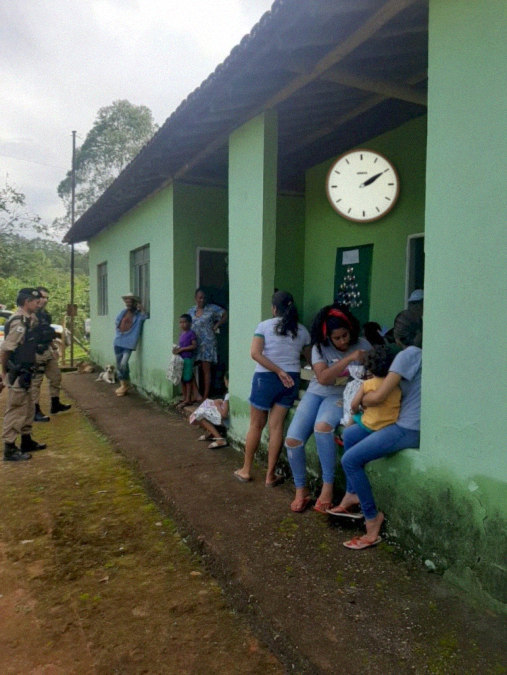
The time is 2:10
